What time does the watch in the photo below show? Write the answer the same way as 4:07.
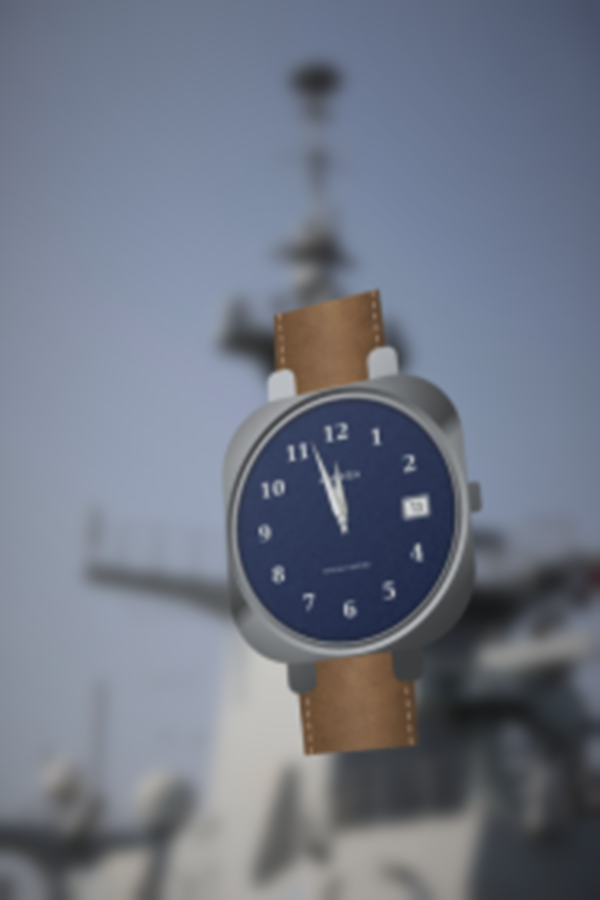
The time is 11:57
